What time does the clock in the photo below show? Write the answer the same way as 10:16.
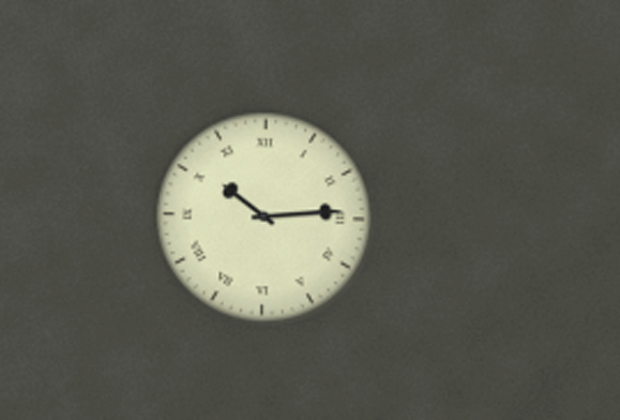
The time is 10:14
